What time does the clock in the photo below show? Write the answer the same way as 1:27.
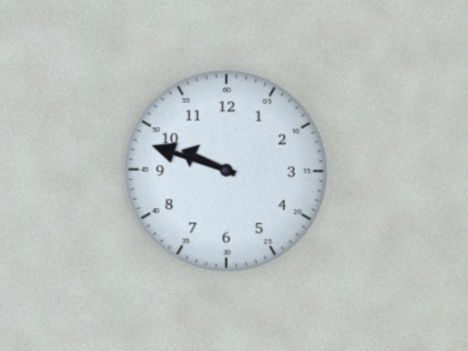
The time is 9:48
